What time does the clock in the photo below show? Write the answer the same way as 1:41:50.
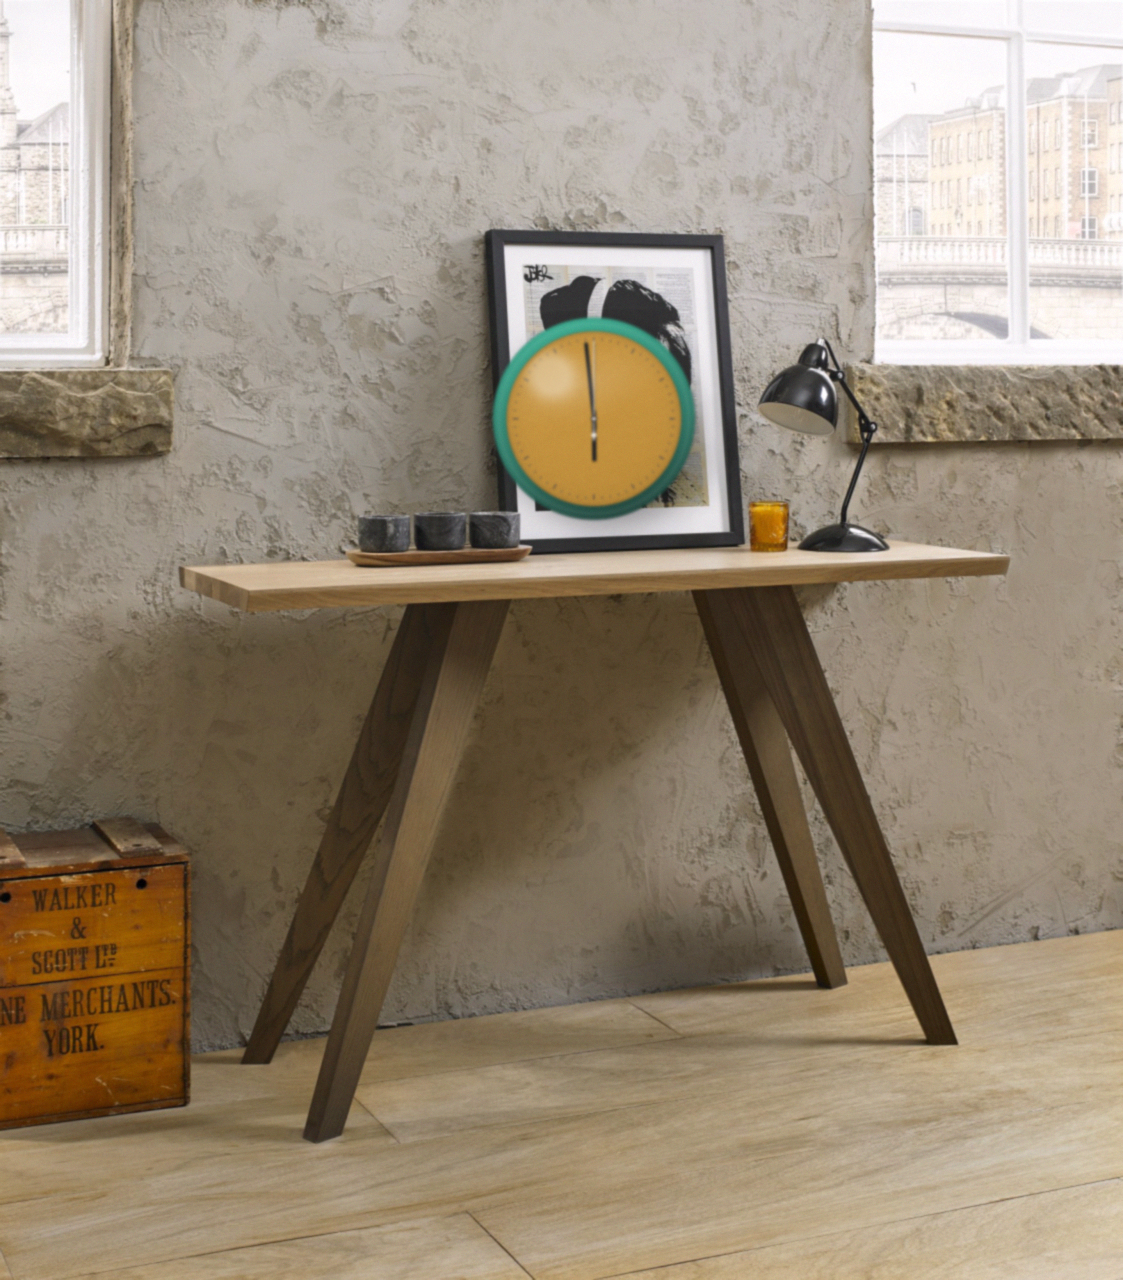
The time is 5:59:00
